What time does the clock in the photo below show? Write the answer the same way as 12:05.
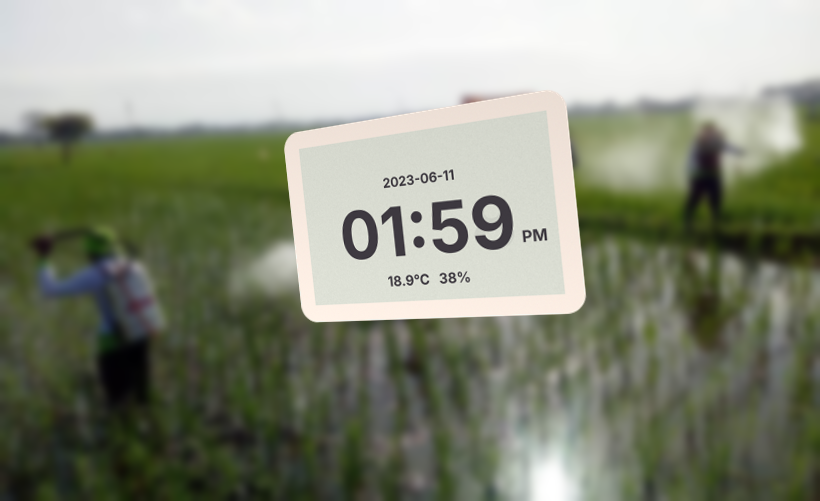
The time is 1:59
